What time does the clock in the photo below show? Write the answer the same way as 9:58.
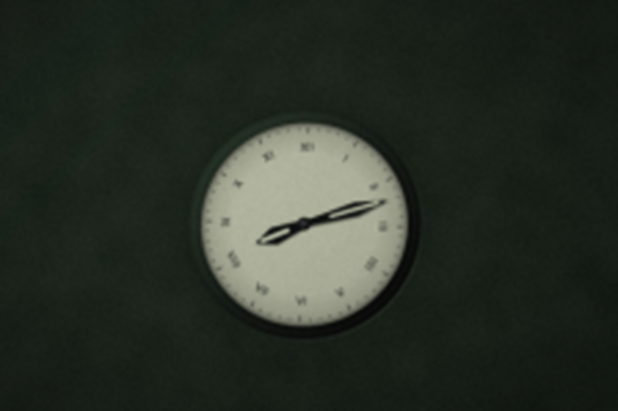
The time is 8:12
